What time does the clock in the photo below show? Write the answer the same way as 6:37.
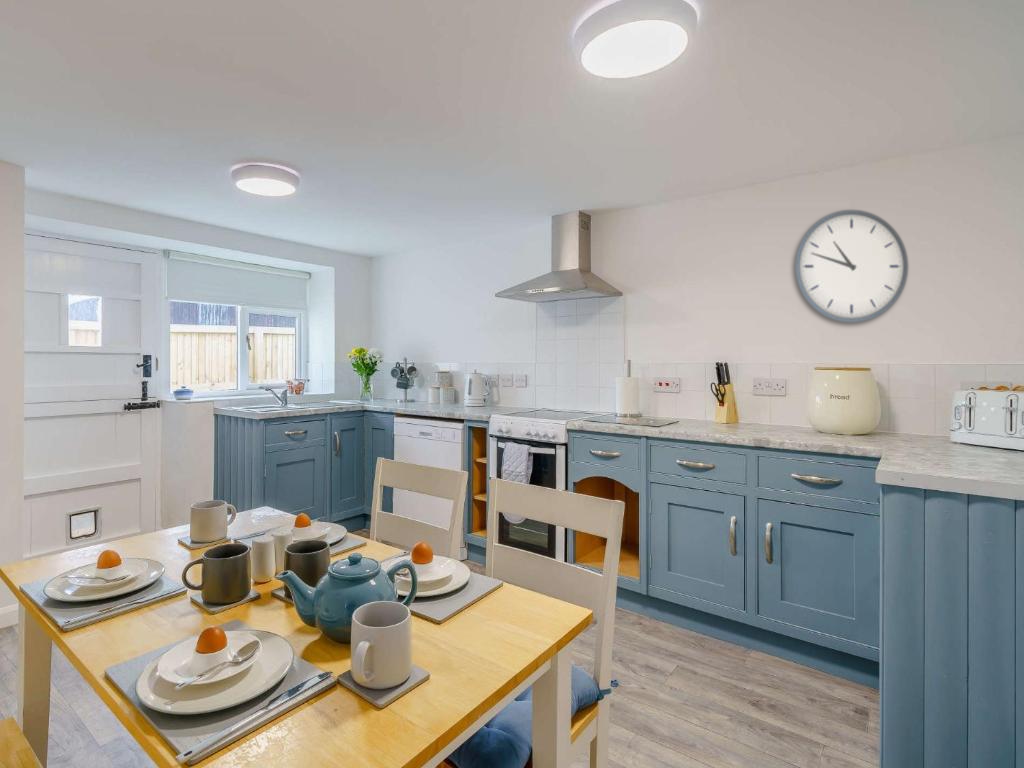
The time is 10:48
